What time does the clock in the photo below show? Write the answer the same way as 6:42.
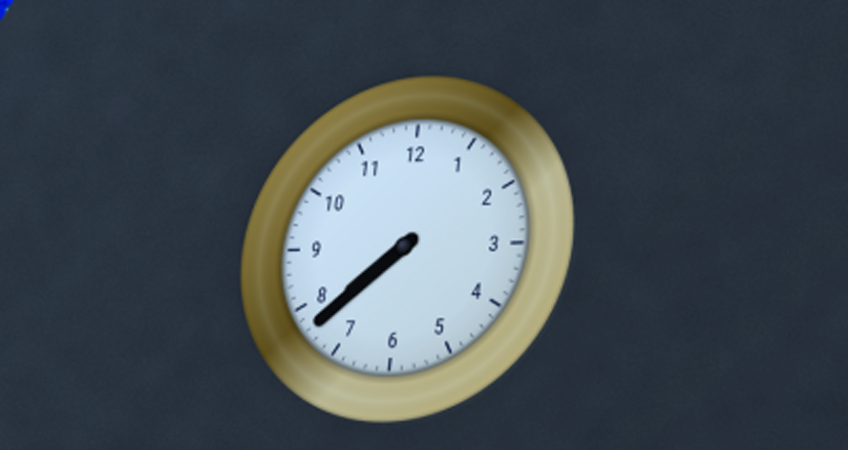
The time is 7:38
